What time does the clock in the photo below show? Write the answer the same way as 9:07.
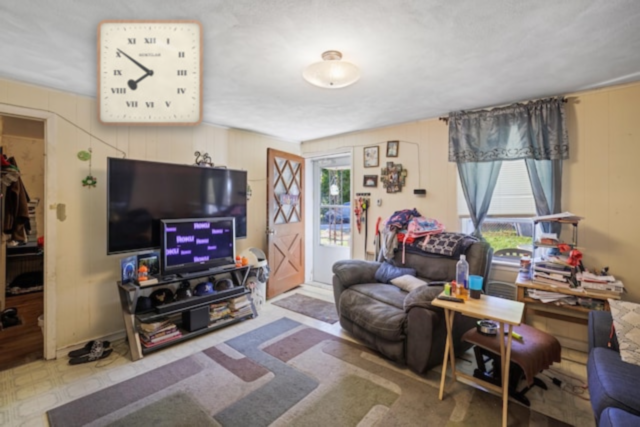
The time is 7:51
